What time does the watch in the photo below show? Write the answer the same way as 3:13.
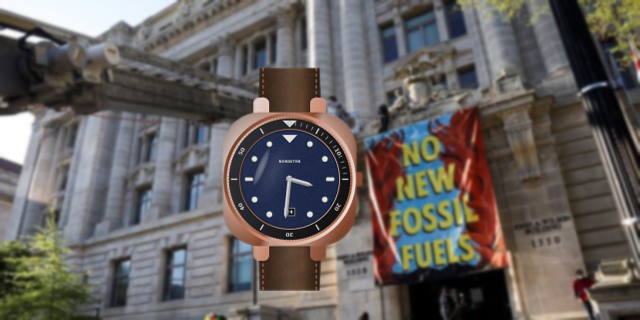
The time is 3:31
